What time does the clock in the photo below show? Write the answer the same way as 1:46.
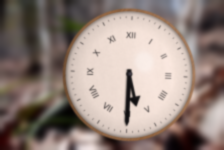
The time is 5:30
